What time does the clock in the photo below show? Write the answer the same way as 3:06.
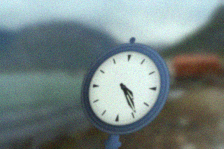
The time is 4:24
